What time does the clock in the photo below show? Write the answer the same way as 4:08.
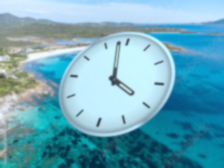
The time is 3:58
